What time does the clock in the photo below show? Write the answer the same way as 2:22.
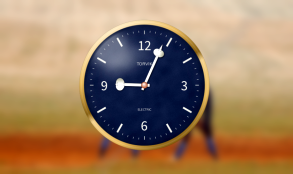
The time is 9:04
